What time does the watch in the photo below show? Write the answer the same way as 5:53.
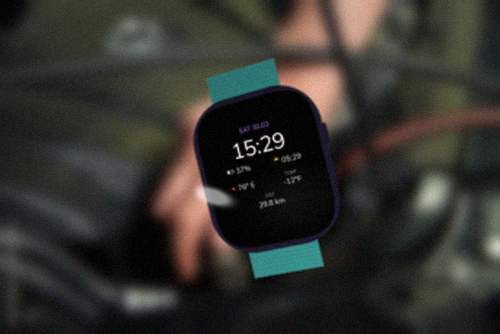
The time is 15:29
